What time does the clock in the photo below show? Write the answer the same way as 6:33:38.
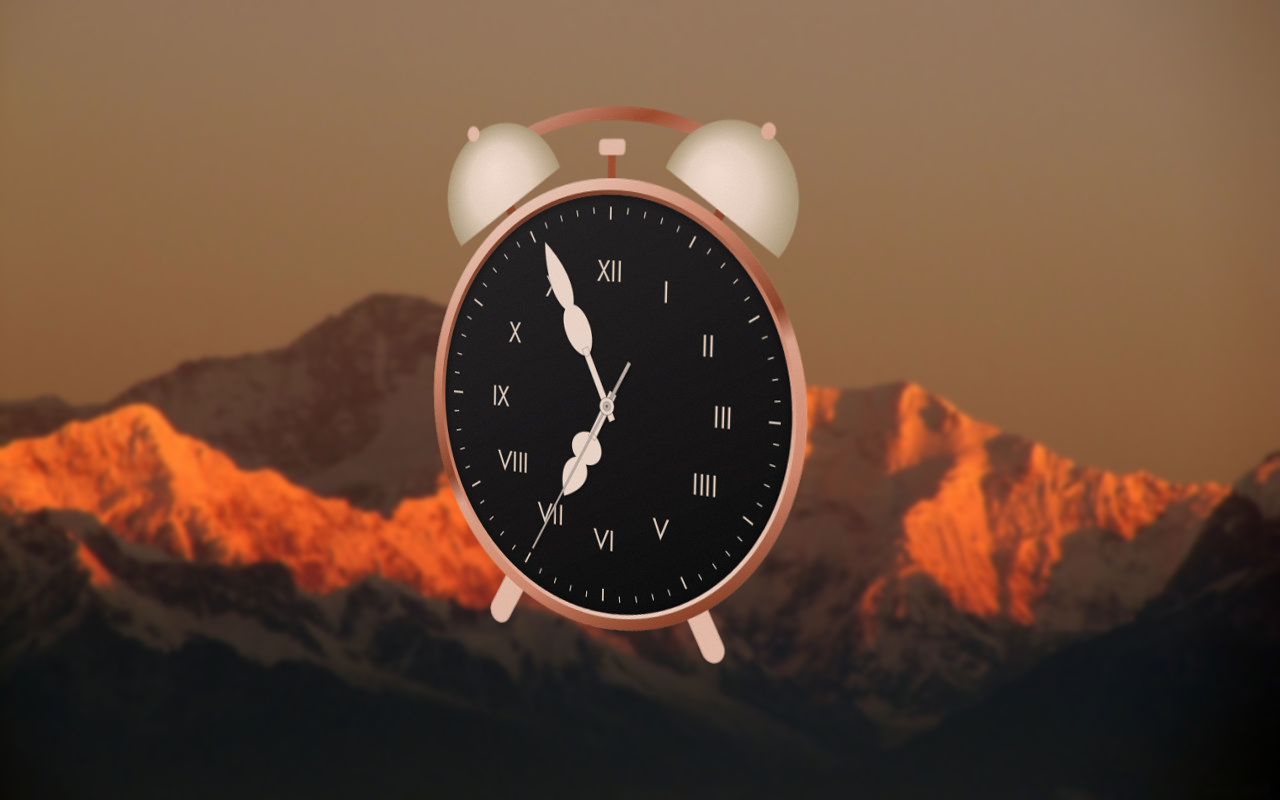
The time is 6:55:35
